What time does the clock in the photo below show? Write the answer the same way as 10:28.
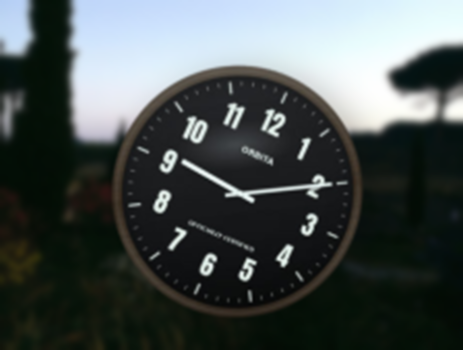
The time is 9:10
